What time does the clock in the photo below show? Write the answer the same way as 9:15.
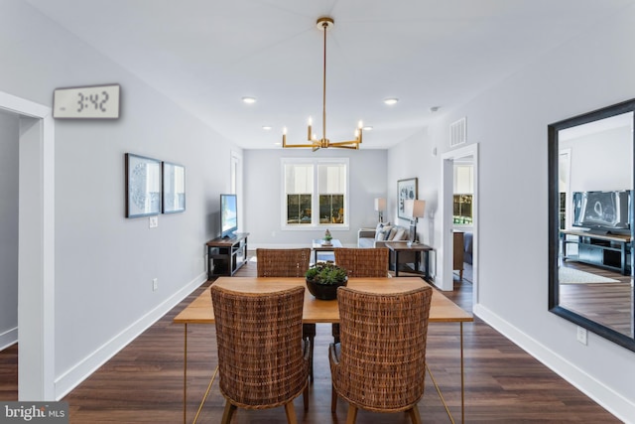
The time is 3:42
